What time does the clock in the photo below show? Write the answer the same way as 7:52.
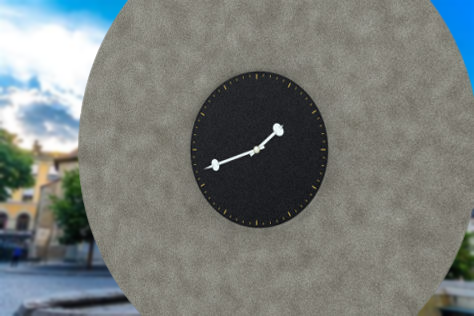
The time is 1:42
